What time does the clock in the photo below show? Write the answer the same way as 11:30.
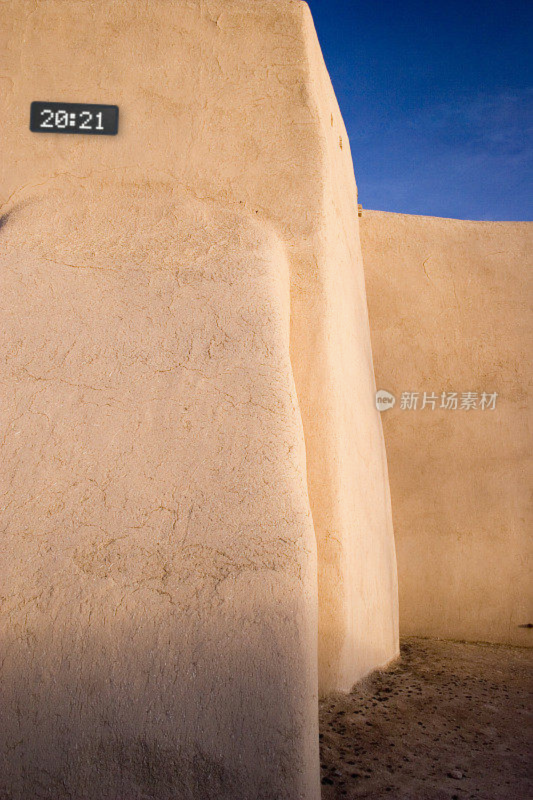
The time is 20:21
